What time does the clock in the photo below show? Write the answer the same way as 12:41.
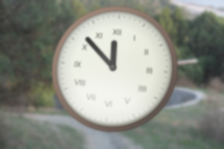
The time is 11:52
